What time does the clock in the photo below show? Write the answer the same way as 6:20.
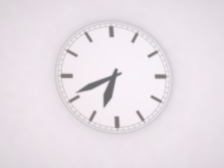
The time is 6:41
